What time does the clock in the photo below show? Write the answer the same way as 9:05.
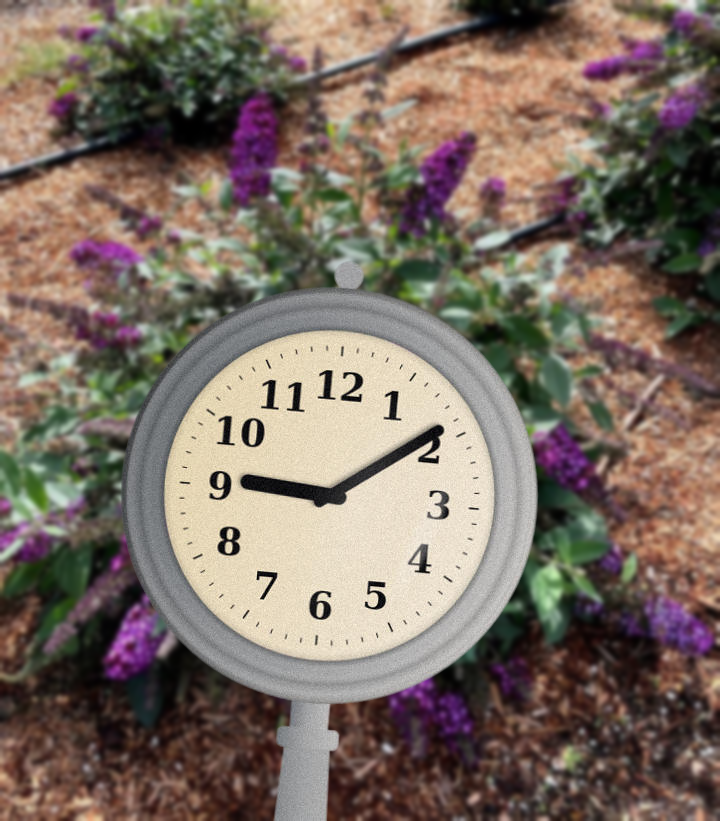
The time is 9:09
